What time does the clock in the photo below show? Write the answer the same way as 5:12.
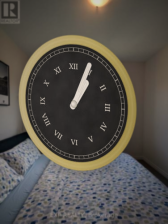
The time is 1:04
